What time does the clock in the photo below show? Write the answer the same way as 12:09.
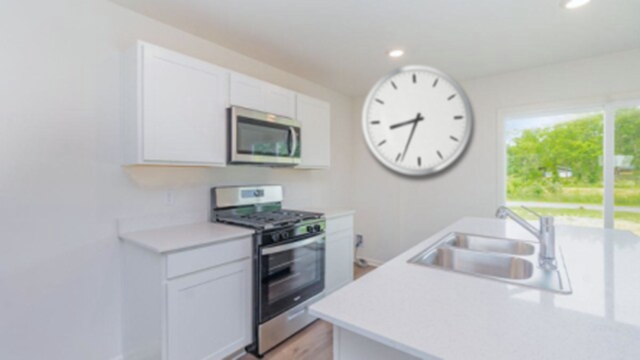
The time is 8:34
